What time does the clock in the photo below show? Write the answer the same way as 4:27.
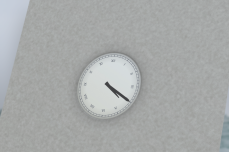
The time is 4:20
